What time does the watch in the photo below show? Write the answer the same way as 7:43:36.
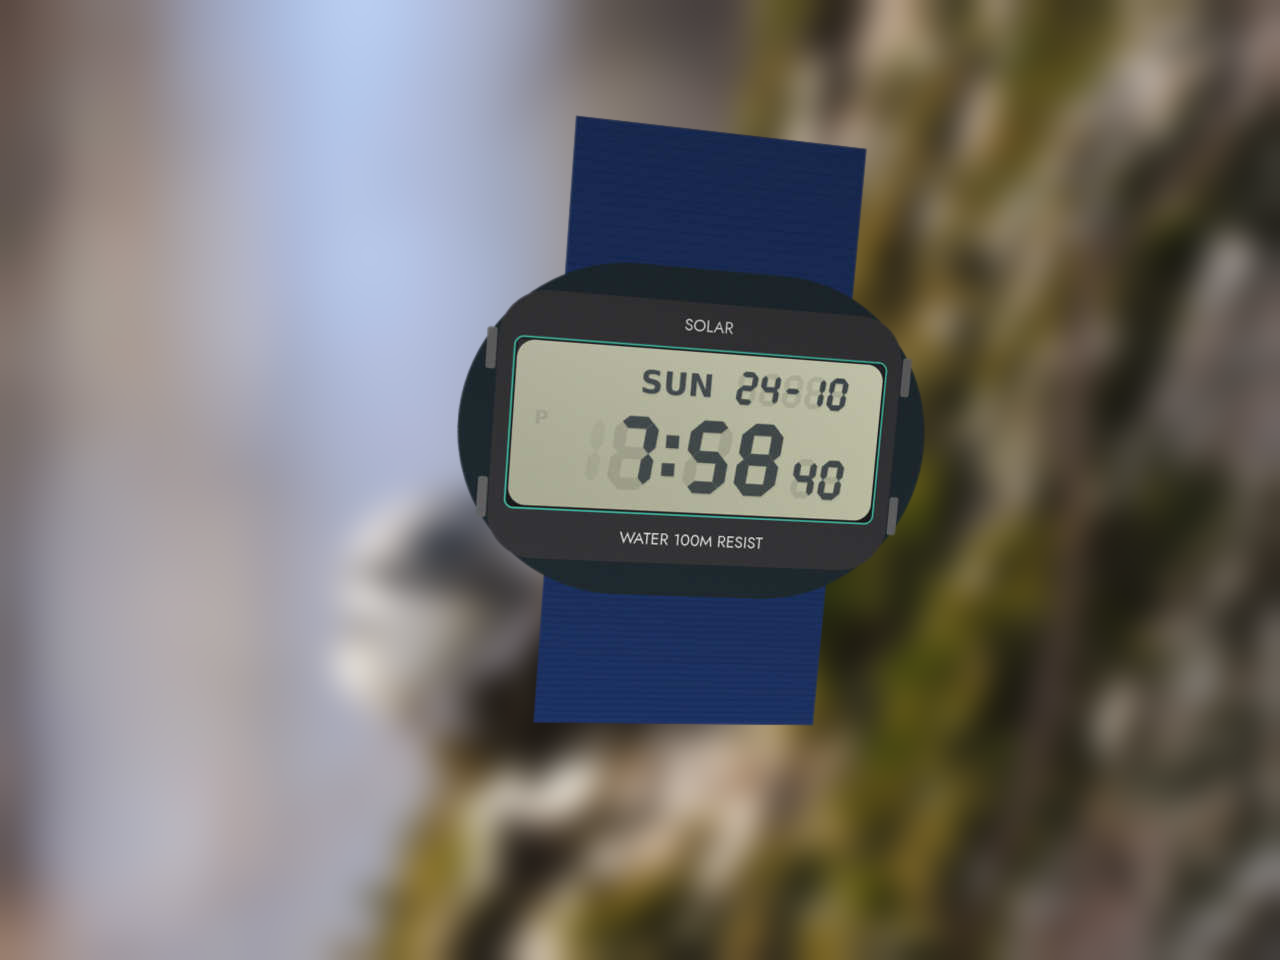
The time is 7:58:40
